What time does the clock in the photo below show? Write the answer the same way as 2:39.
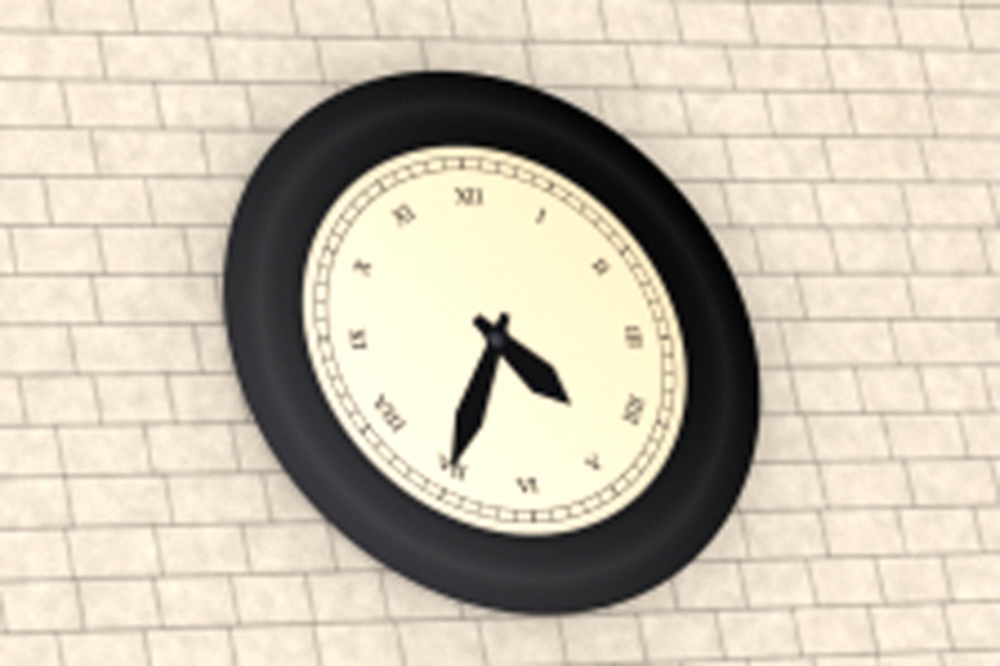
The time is 4:35
